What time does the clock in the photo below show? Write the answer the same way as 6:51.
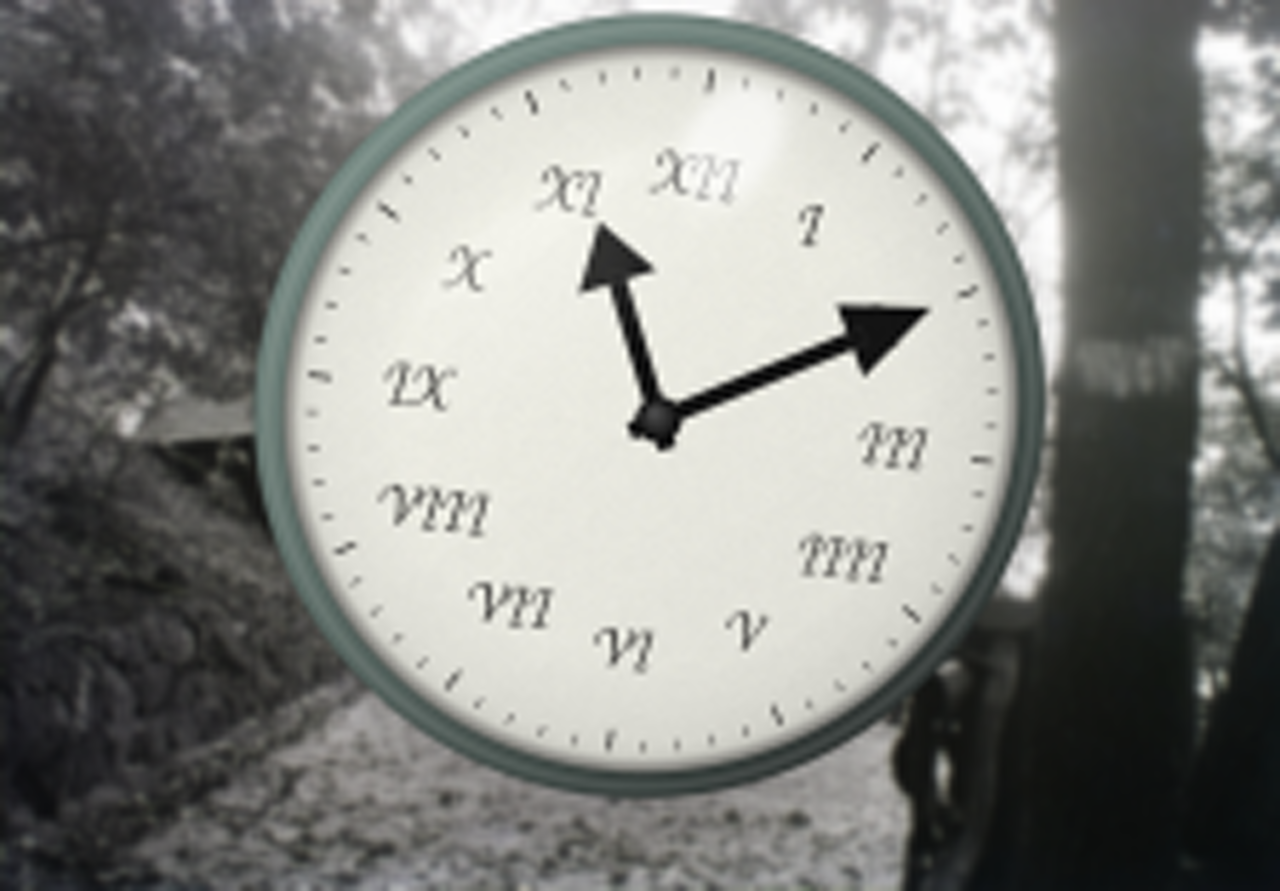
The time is 11:10
